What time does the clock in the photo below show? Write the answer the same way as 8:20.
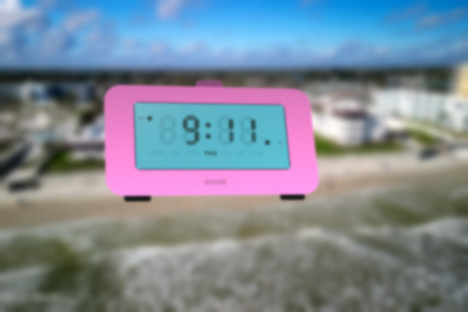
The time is 9:11
